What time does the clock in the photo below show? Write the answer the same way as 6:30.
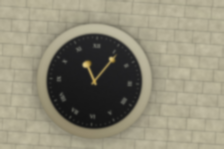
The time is 11:06
